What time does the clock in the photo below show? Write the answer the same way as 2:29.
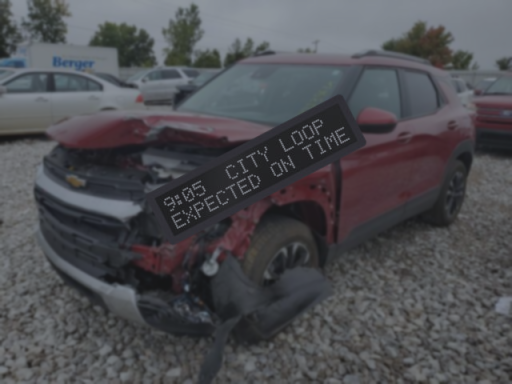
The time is 9:05
